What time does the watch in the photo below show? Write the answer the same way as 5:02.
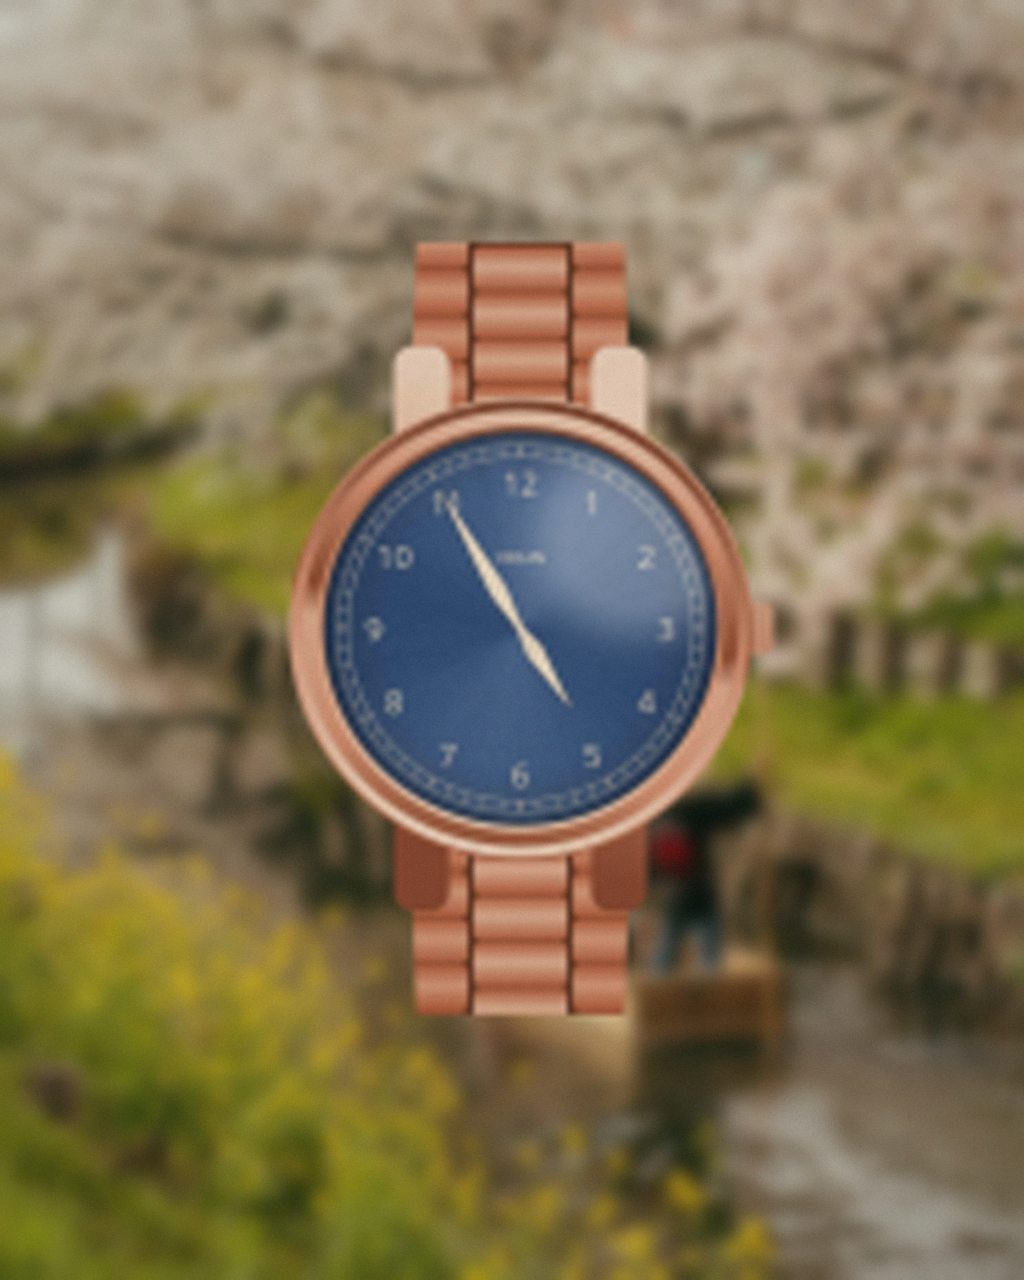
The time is 4:55
